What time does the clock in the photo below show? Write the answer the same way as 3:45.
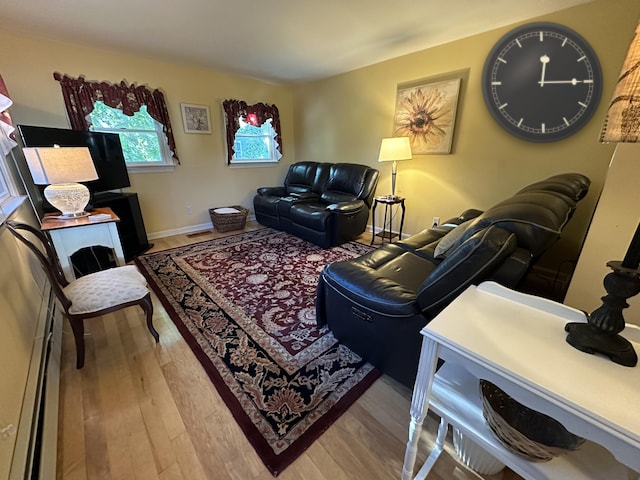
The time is 12:15
